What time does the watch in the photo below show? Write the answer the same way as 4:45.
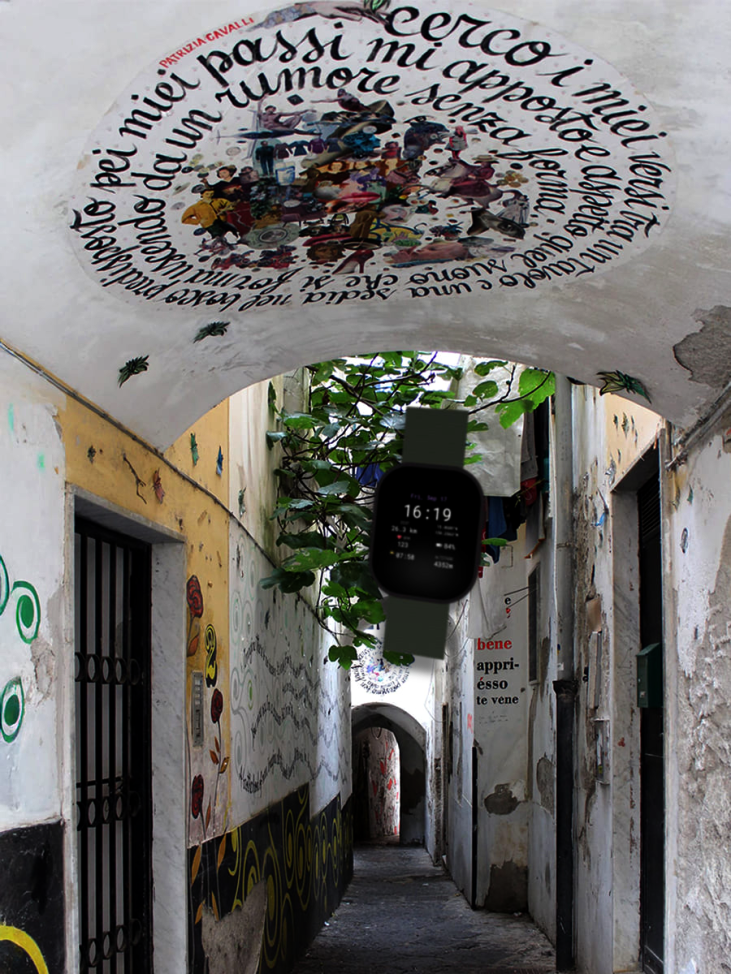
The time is 16:19
